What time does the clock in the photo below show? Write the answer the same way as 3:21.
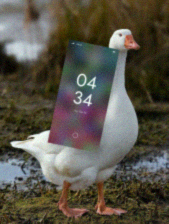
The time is 4:34
